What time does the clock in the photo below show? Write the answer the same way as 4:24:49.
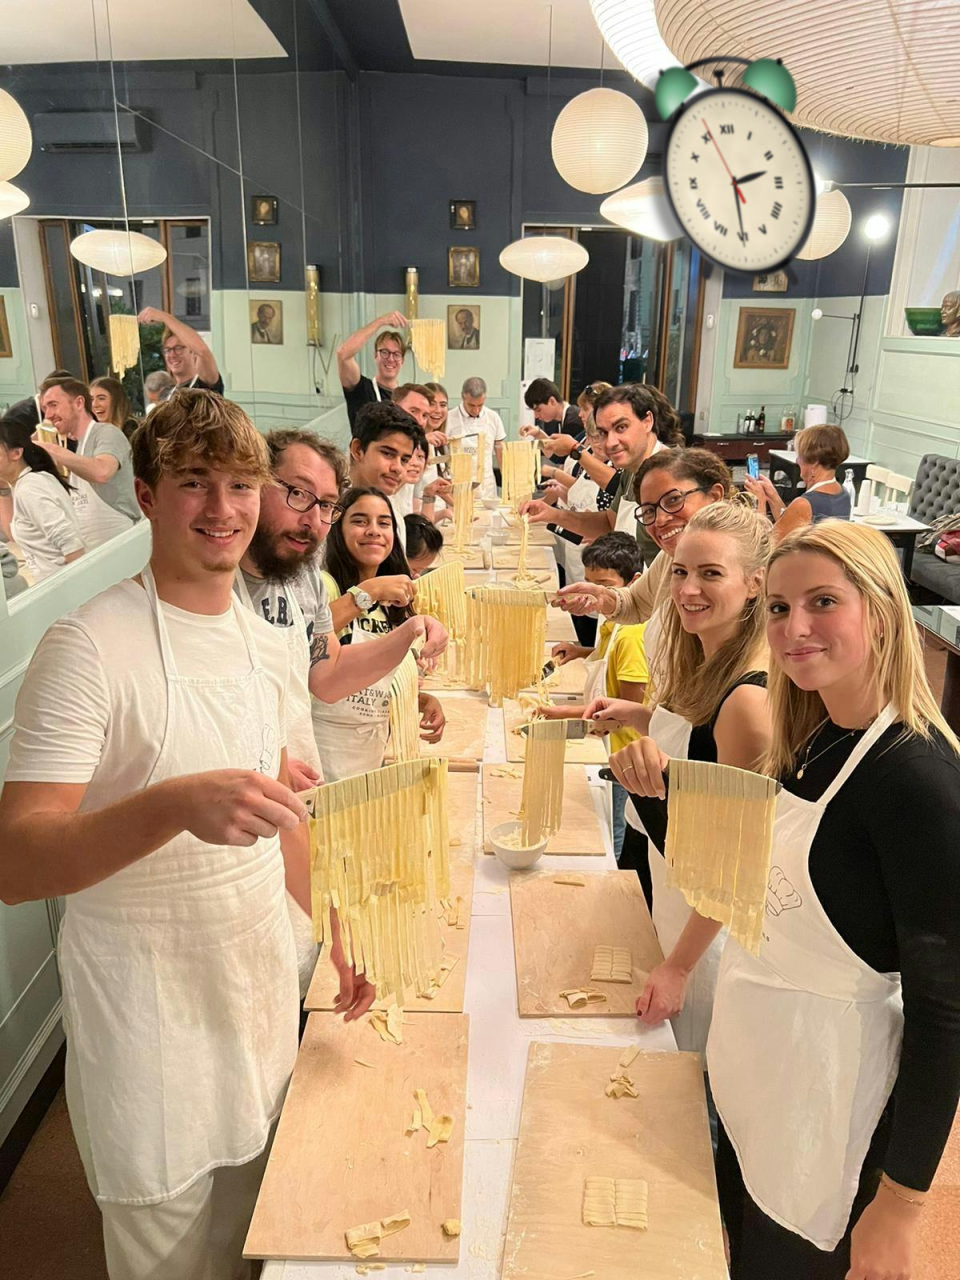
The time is 2:29:56
